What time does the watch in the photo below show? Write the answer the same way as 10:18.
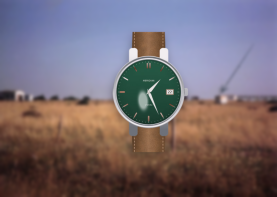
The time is 1:26
